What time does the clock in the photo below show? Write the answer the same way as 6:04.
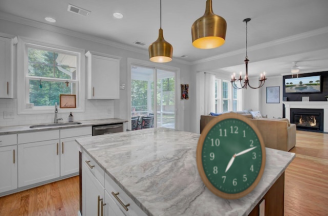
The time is 7:12
